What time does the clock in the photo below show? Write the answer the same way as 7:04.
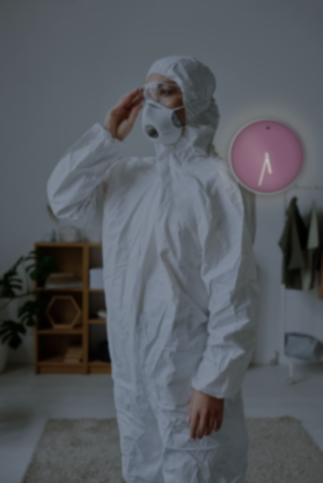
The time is 5:32
